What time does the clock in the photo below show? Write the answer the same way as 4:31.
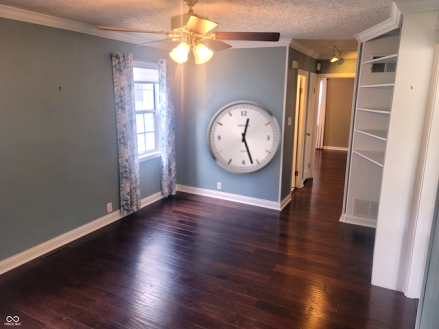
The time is 12:27
